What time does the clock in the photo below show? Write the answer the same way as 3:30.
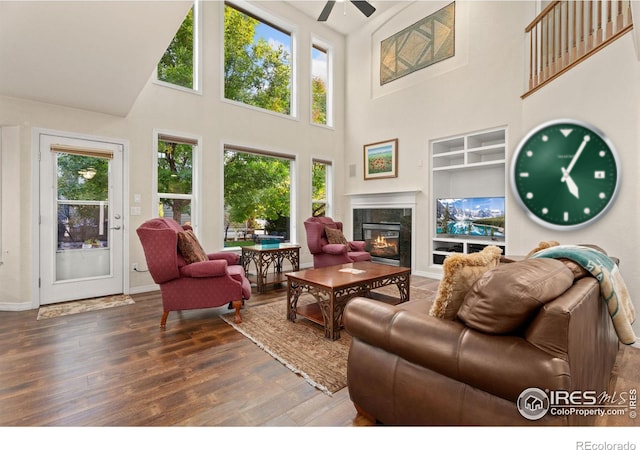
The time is 5:05
